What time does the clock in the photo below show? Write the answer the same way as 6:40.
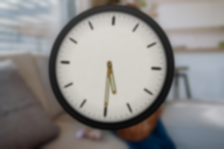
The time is 5:30
